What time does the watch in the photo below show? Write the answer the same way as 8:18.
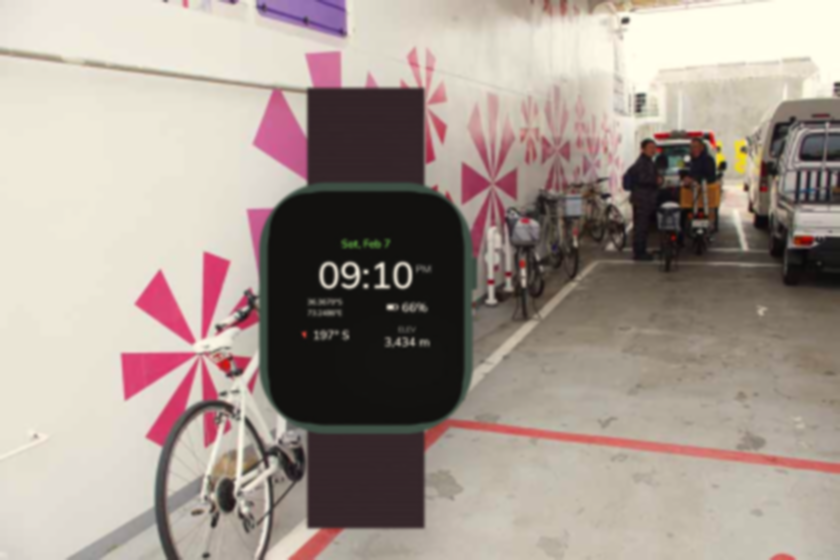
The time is 9:10
